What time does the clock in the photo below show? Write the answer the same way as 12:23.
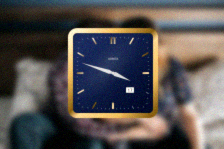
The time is 3:48
